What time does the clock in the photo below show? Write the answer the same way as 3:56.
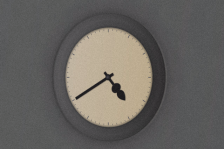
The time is 4:40
